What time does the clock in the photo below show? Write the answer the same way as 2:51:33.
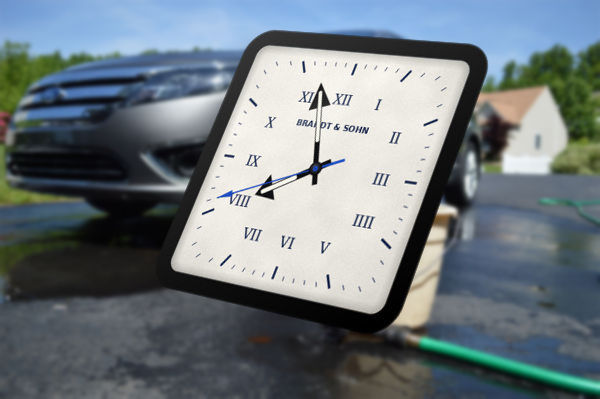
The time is 7:56:41
